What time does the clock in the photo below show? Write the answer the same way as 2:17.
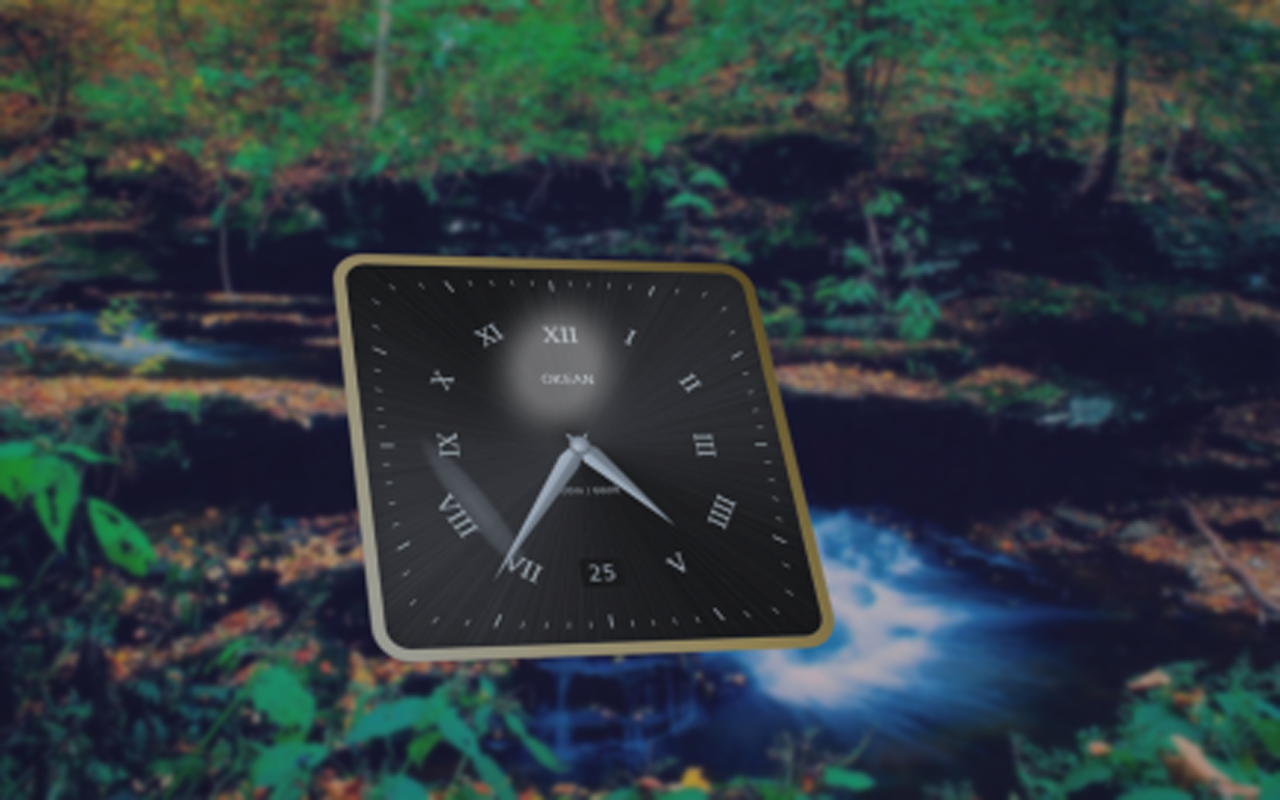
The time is 4:36
